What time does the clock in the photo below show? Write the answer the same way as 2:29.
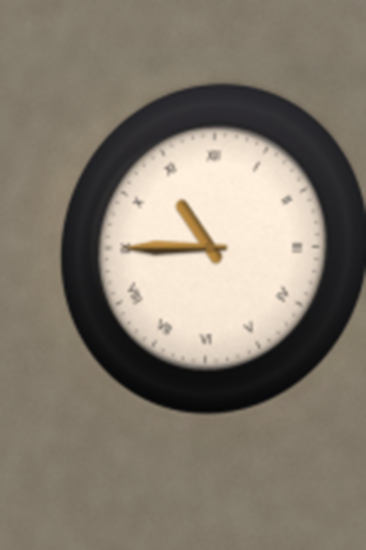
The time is 10:45
